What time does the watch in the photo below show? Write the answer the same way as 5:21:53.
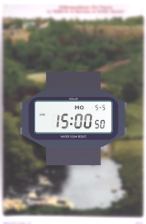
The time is 15:00:50
